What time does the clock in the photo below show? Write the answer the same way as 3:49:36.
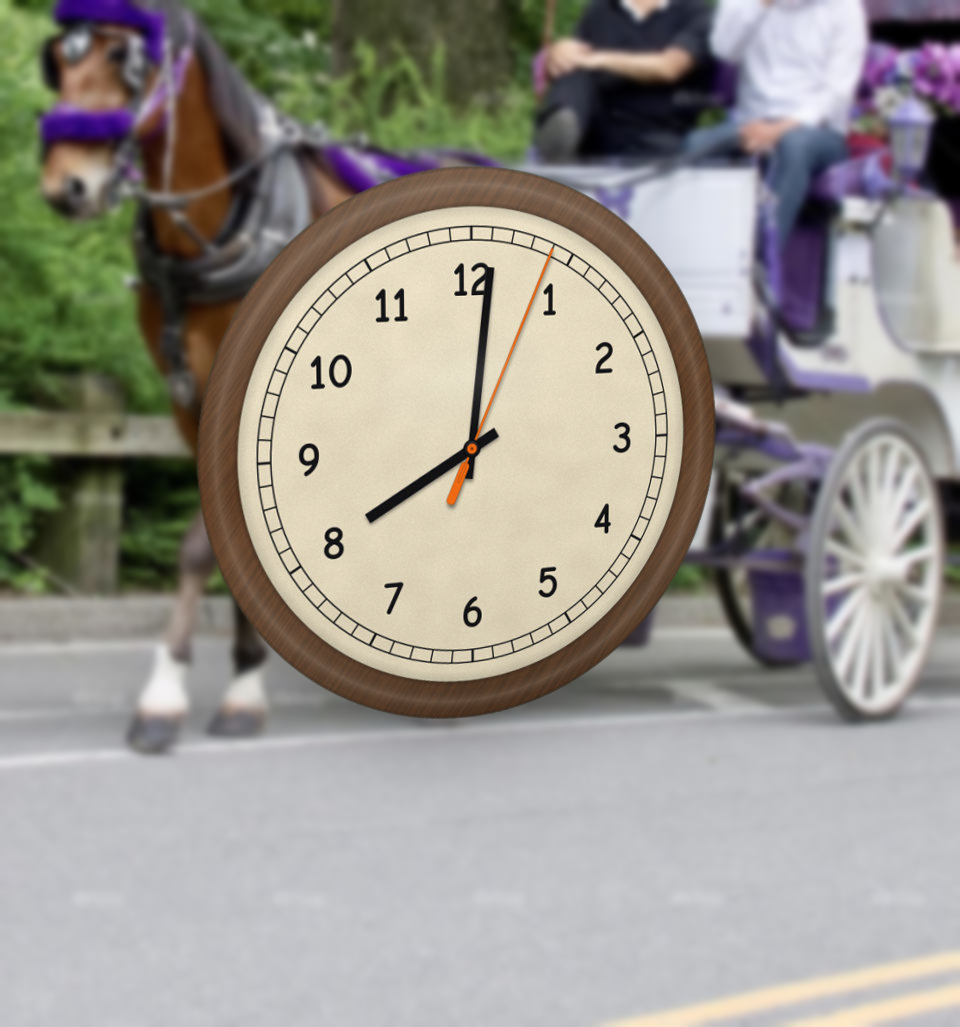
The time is 8:01:04
